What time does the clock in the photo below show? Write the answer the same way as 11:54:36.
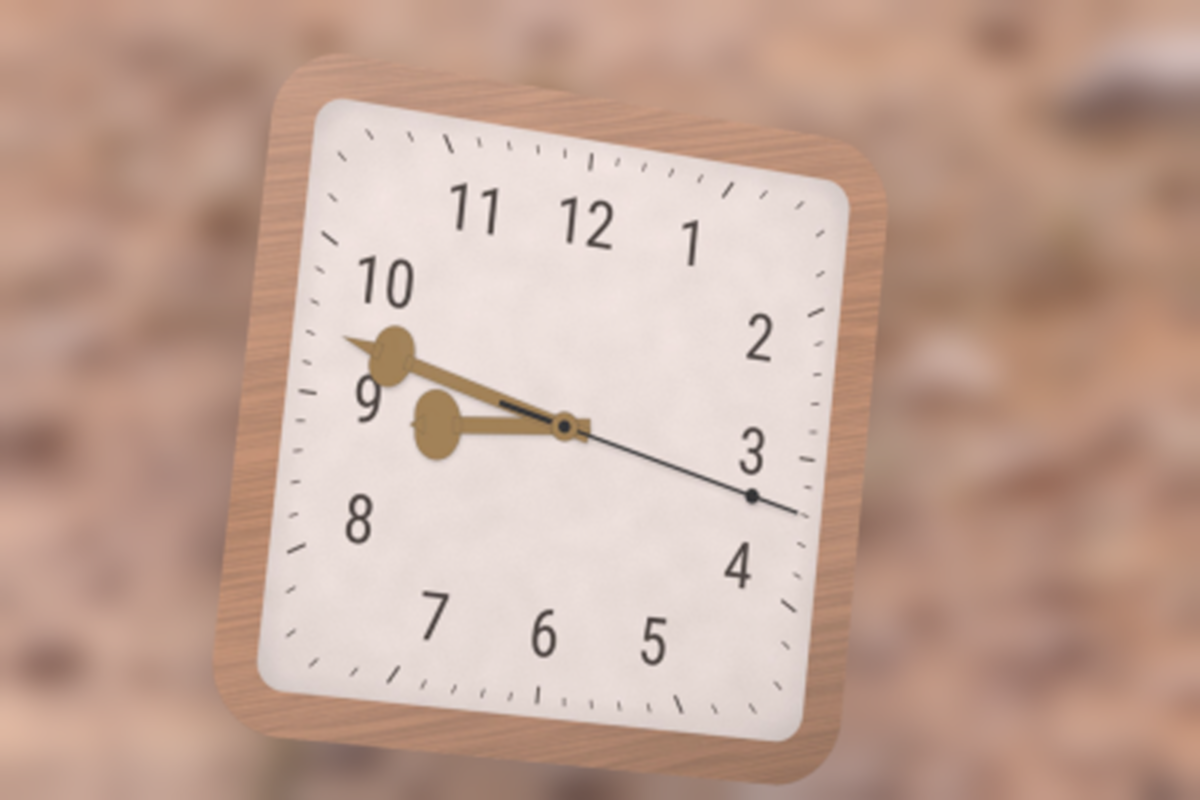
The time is 8:47:17
